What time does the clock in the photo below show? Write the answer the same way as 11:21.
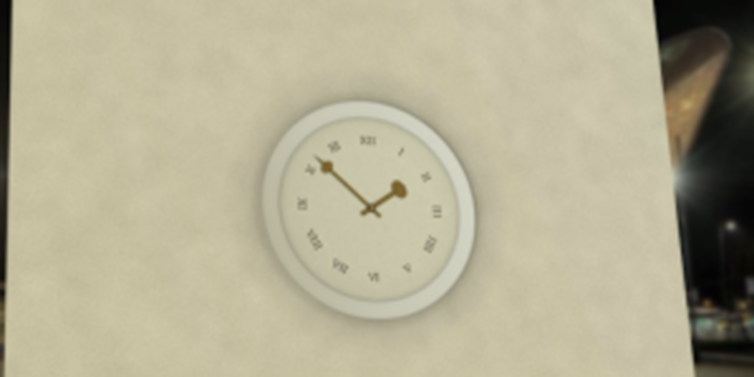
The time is 1:52
